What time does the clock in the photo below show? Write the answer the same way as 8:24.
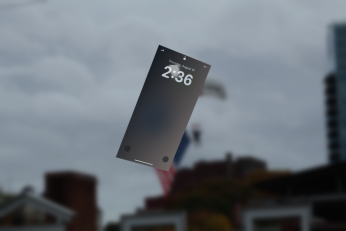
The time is 2:36
